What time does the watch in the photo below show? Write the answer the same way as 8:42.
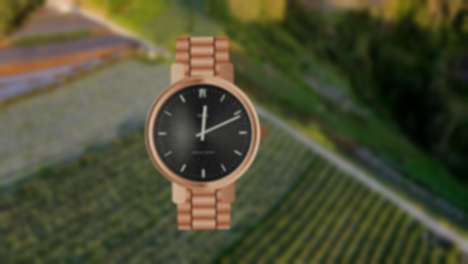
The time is 12:11
